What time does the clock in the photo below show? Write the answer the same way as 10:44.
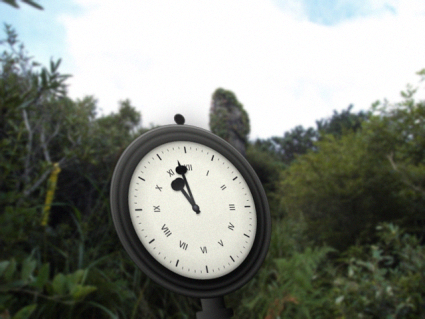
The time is 10:58
